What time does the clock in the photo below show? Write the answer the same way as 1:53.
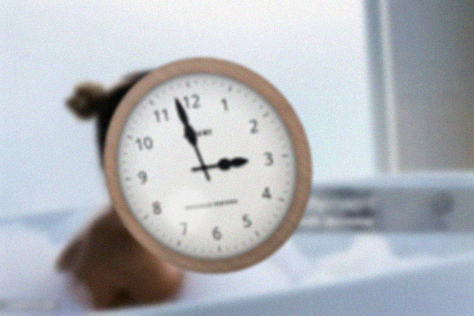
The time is 2:58
